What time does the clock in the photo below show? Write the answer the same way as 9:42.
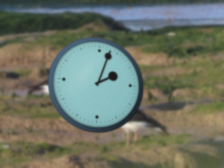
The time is 2:03
